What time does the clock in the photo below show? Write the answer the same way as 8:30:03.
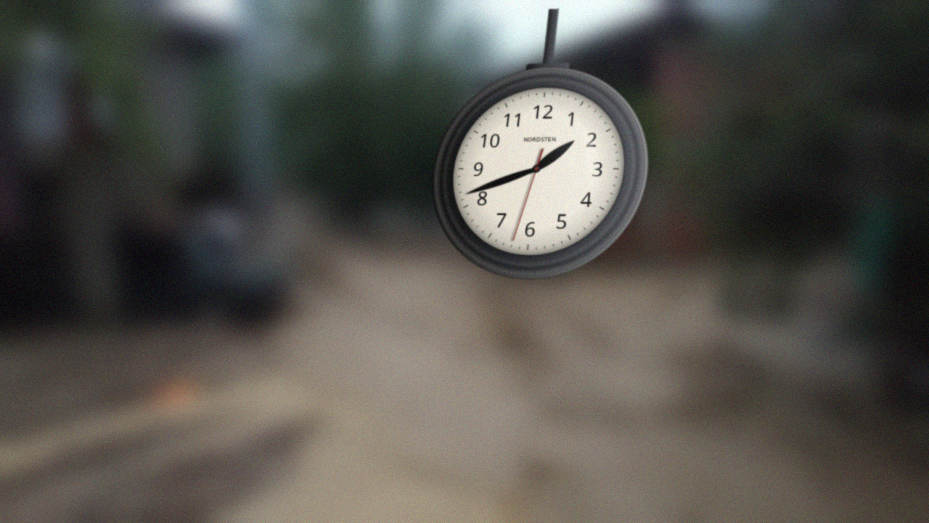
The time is 1:41:32
